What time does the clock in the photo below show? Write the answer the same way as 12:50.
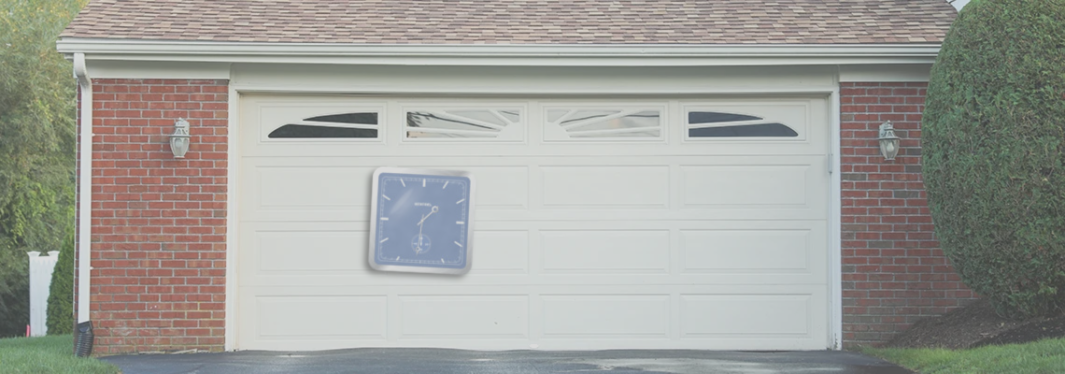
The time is 1:31
